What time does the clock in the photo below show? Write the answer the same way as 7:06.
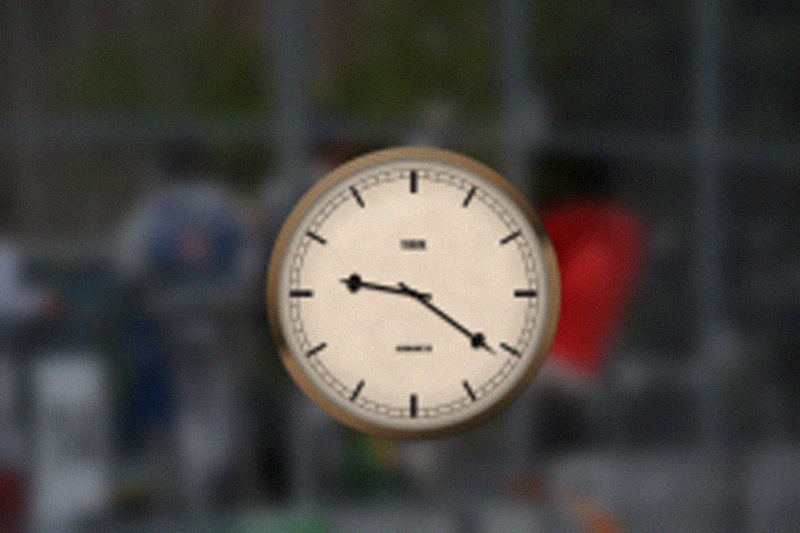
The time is 9:21
